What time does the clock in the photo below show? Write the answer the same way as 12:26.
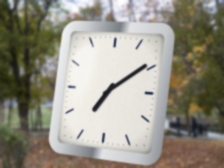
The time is 7:09
